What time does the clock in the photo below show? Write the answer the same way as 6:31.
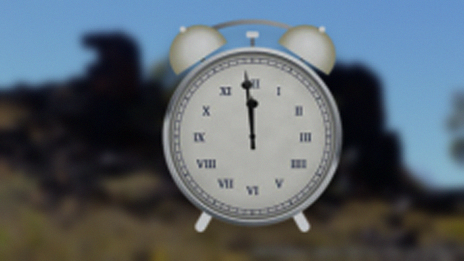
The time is 11:59
